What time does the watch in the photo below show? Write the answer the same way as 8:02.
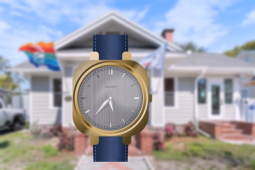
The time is 5:37
